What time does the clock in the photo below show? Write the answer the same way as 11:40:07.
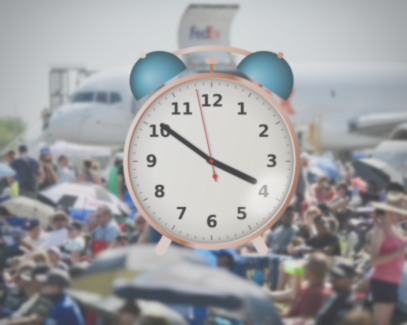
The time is 3:50:58
